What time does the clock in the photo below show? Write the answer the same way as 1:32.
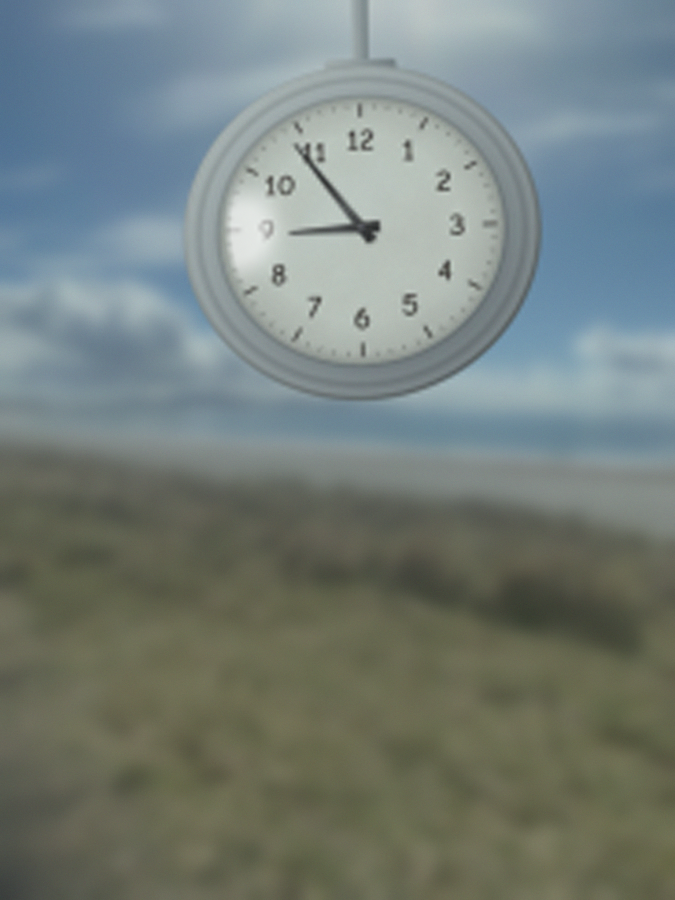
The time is 8:54
